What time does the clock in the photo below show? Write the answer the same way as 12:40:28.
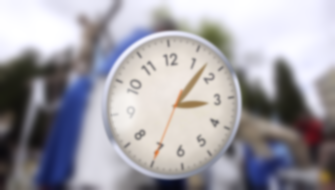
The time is 3:07:35
